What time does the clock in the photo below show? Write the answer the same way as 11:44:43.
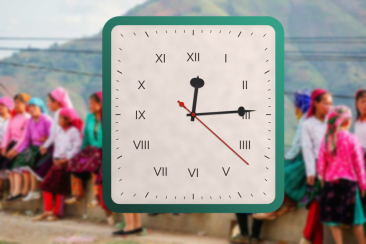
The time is 12:14:22
